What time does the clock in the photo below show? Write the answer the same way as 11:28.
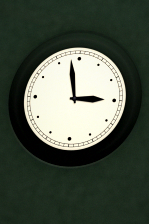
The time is 2:58
